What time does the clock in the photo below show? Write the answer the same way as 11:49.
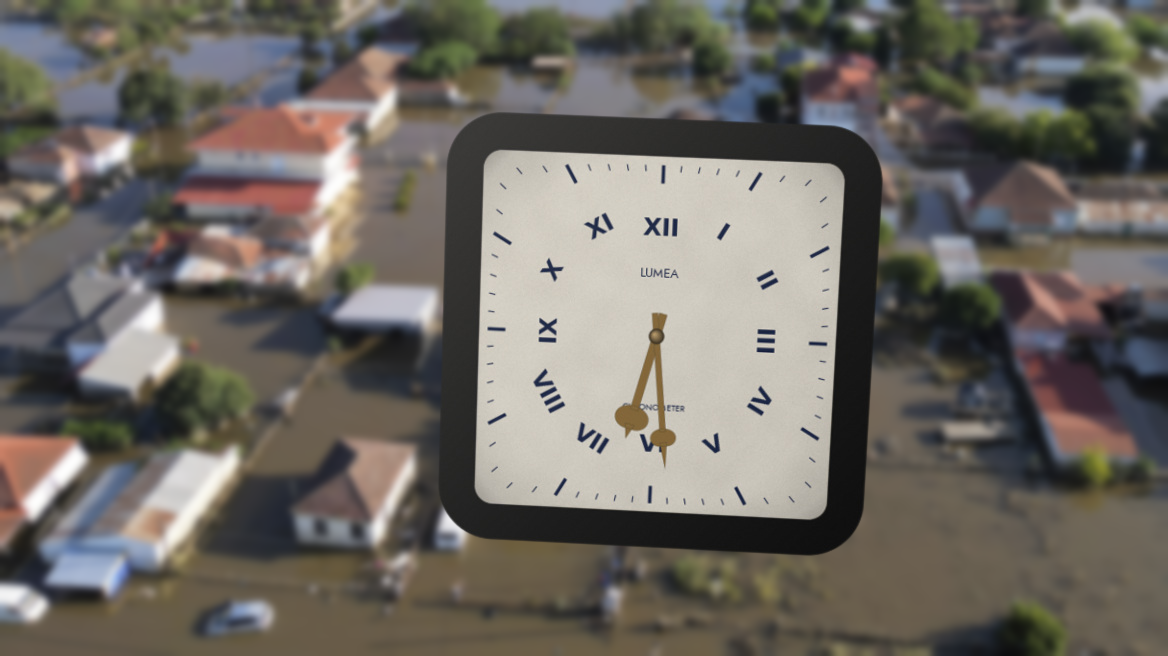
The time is 6:29
